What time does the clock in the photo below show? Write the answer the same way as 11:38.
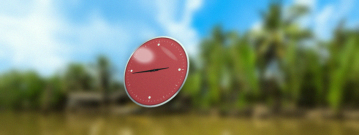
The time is 2:44
